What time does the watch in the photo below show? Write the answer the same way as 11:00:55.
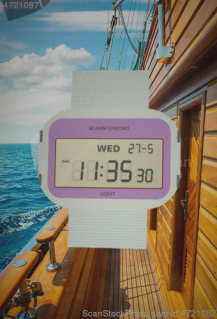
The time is 11:35:30
